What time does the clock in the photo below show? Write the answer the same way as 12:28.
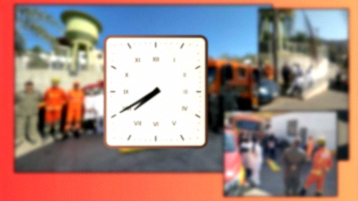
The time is 7:40
